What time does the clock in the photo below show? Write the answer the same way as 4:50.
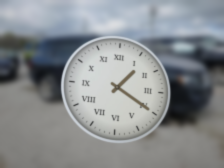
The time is 1:20
